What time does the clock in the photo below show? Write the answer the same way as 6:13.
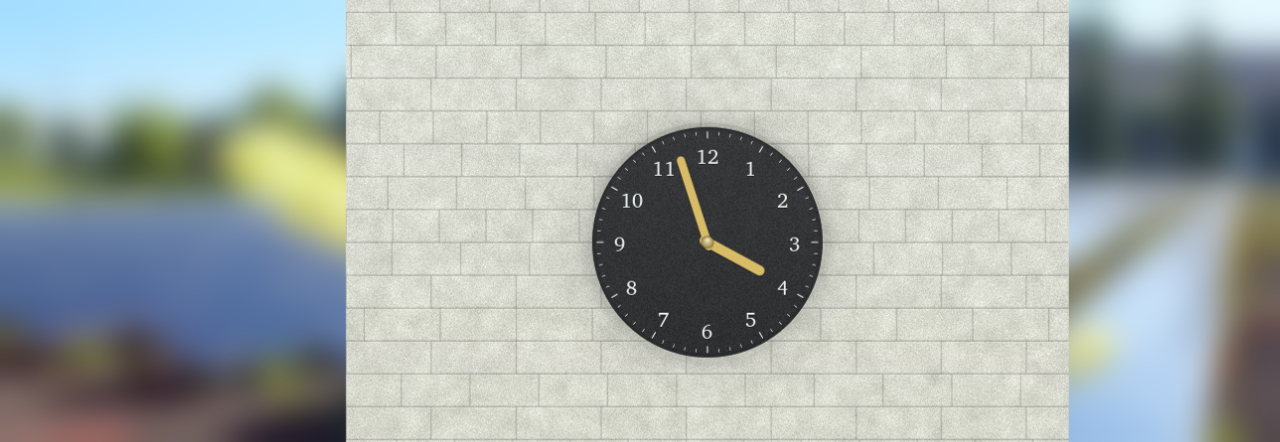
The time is 3:57
